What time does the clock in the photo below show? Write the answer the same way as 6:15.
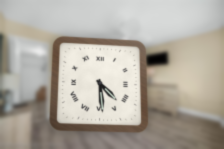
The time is 4:29
